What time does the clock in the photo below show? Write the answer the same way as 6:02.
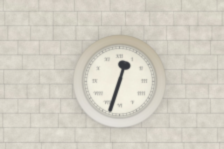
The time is 12:33
